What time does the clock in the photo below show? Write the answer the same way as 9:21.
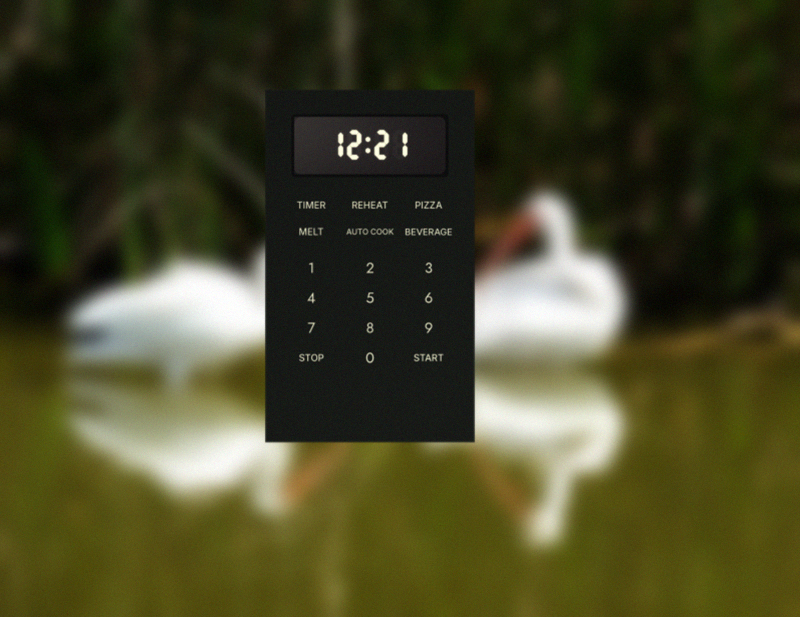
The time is 12:21
